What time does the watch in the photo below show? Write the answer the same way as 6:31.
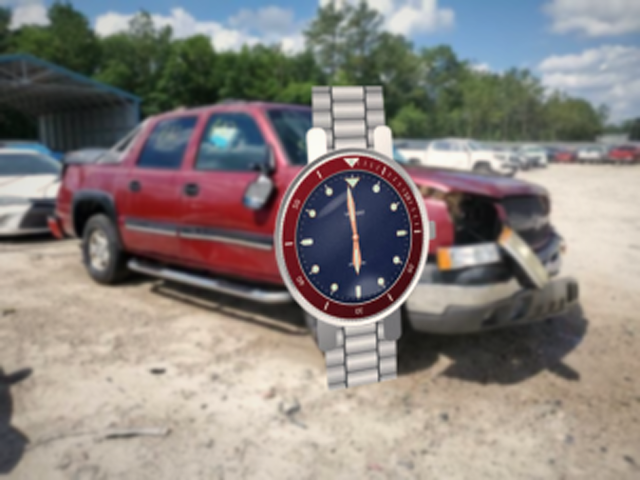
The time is 5:59
